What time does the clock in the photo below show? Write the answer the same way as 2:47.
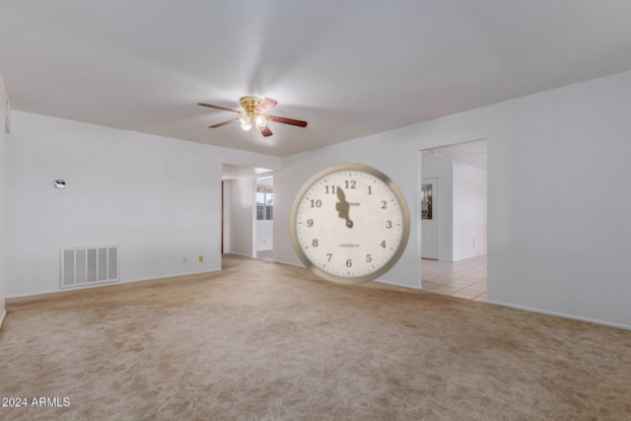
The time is 10:57
